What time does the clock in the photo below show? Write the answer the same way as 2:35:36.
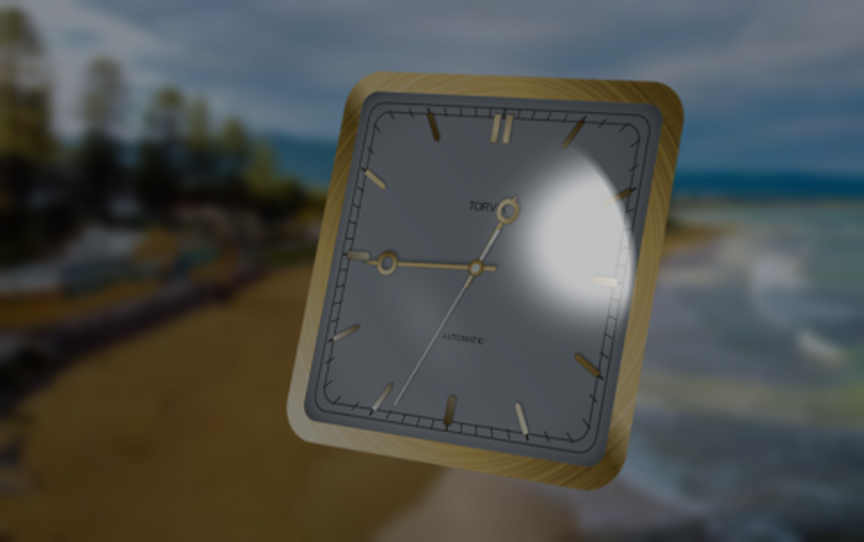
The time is 12:44:34
